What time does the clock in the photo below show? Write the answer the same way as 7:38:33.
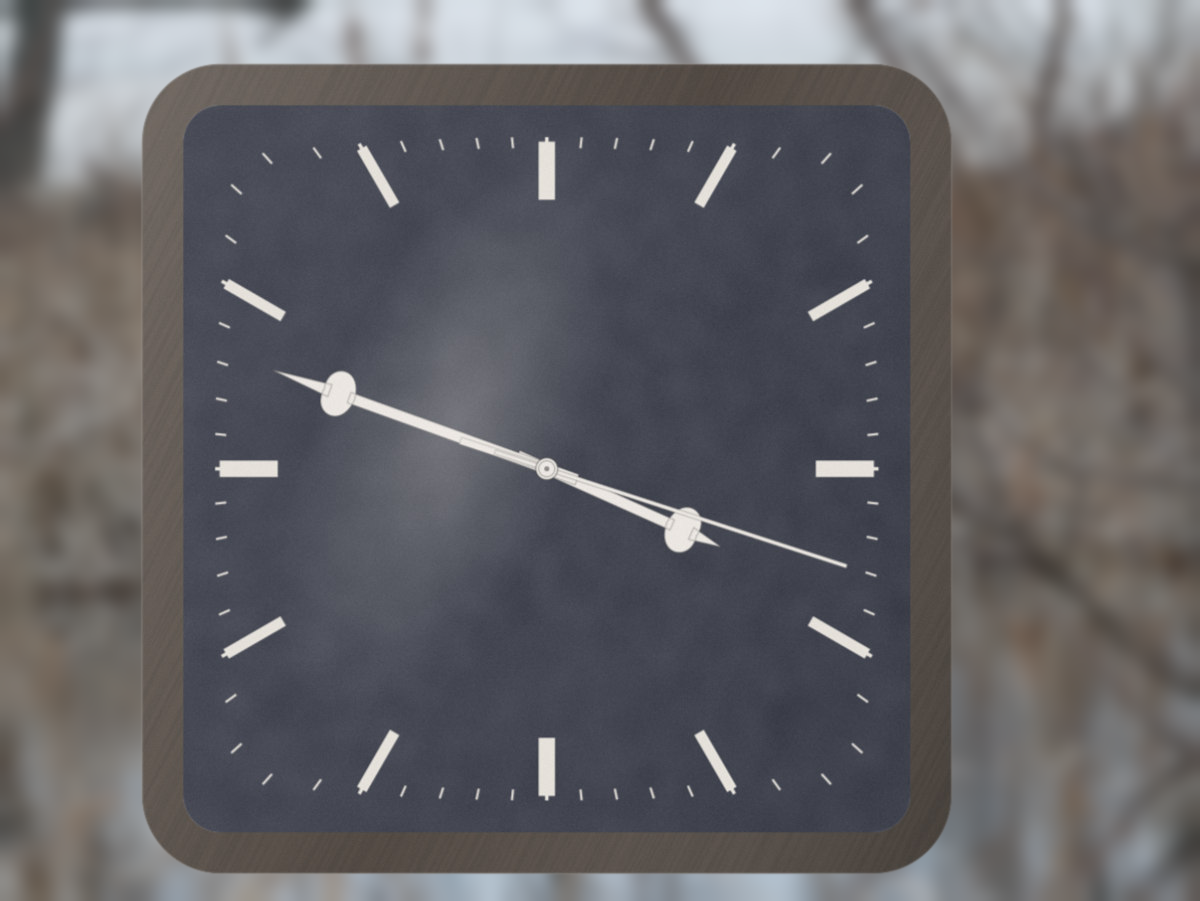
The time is 3:48:18
